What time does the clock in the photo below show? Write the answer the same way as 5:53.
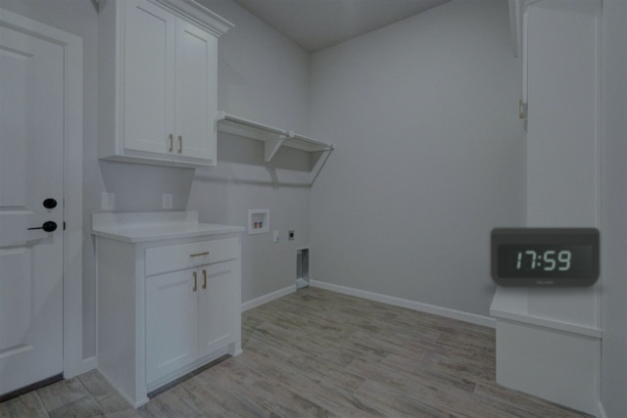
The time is 17:59
